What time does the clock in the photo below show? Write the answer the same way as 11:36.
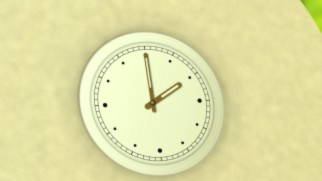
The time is 2:00
